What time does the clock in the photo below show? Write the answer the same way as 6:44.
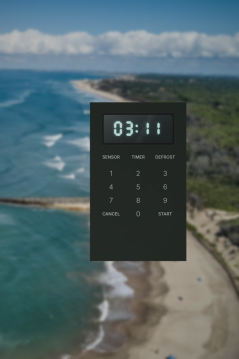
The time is 3:11
